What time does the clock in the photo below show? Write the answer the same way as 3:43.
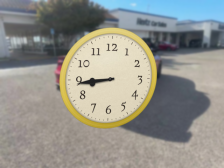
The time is 8:44
